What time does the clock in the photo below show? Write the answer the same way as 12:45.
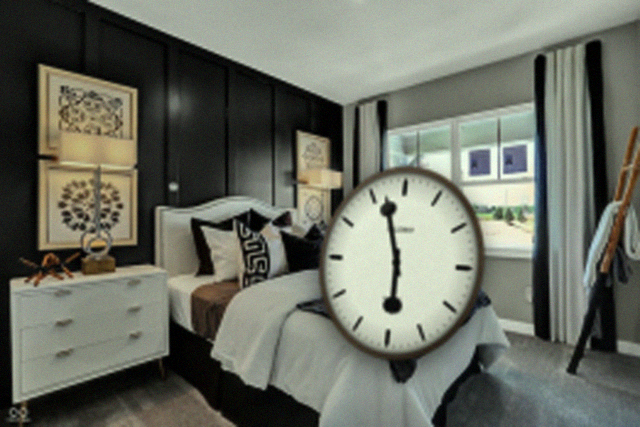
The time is 5:57
